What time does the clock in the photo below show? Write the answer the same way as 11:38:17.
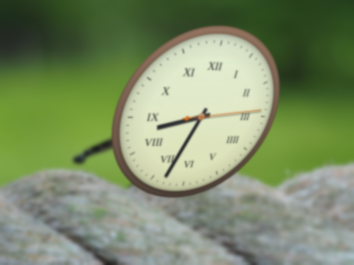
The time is 8:33:14
